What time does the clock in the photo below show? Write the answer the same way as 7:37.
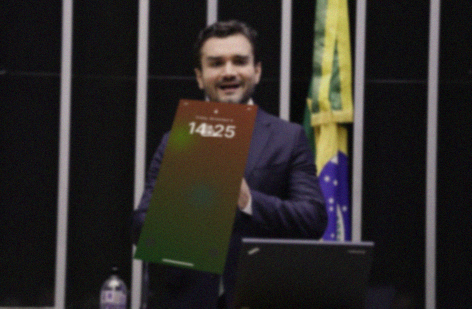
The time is 14:25
